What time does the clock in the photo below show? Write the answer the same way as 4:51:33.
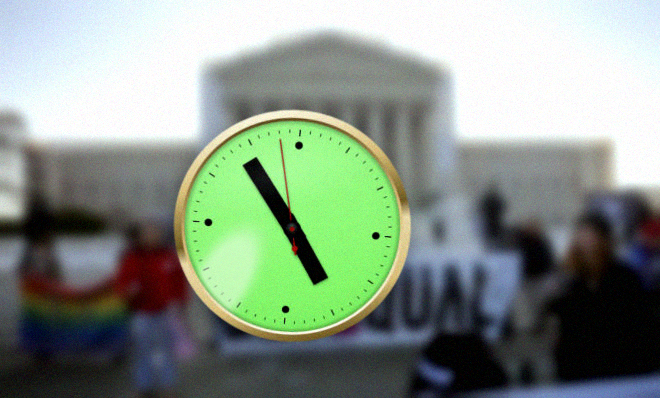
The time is 4:53:58
